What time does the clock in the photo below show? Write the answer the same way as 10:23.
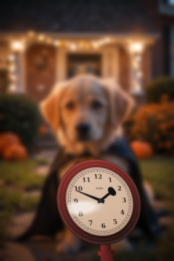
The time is 1:49
